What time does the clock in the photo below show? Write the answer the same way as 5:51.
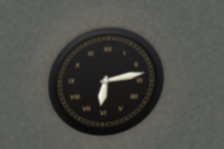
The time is 6:13
